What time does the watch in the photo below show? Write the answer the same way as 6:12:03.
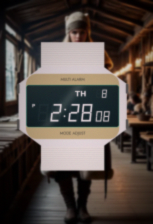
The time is 2:28:08
